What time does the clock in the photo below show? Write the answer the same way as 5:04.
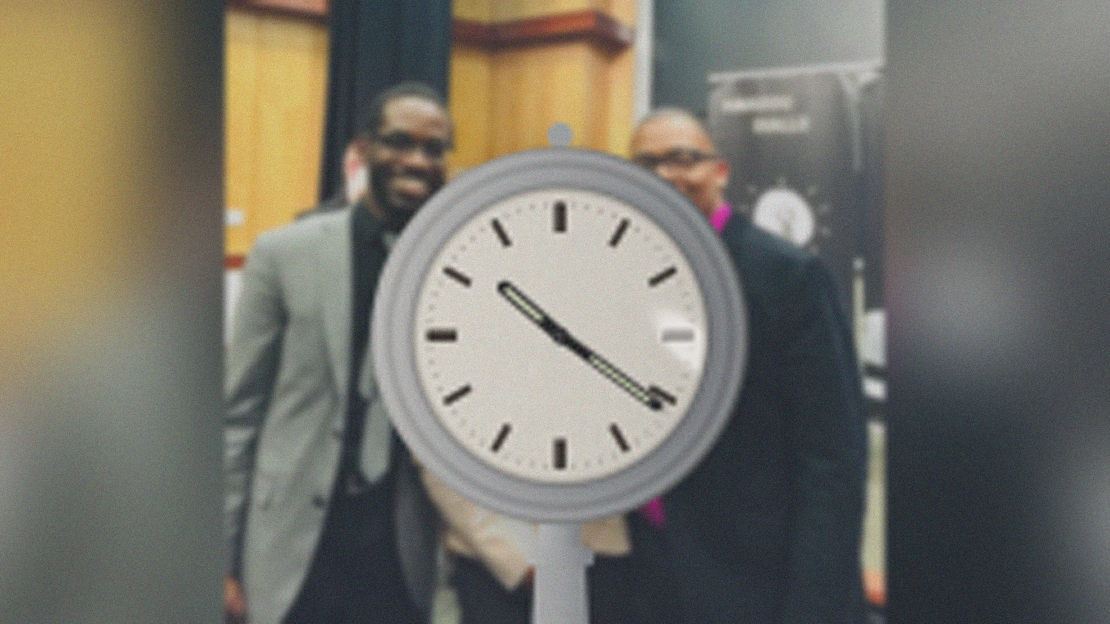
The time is 10:21
